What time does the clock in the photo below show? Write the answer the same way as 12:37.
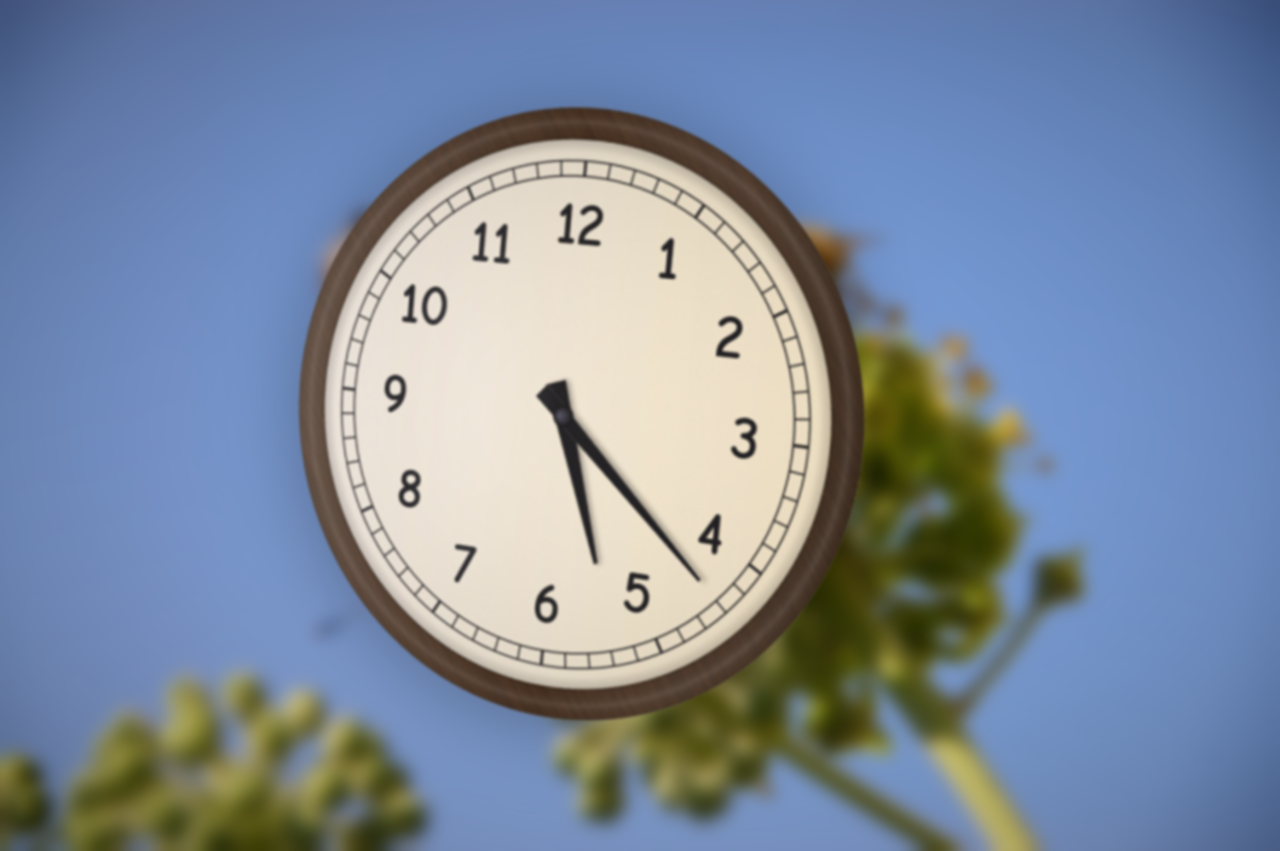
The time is 5:22
